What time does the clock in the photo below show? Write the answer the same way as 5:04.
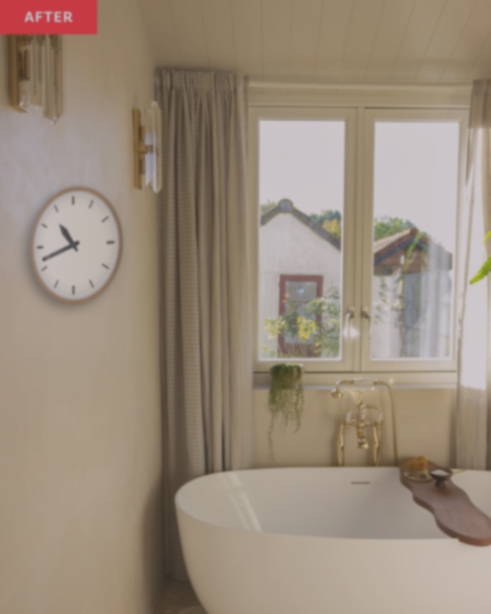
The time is 10:42
